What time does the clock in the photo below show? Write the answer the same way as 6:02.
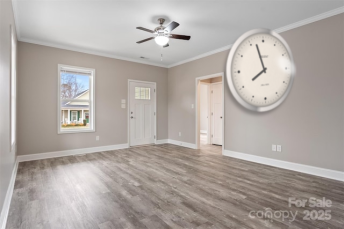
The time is 7:57
